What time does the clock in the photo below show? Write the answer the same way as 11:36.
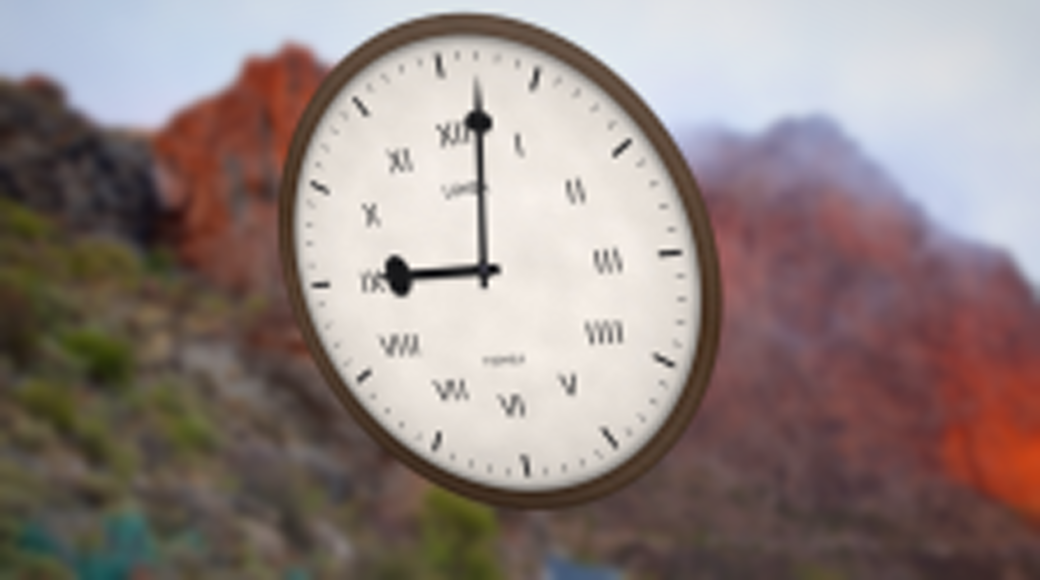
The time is 9:02
